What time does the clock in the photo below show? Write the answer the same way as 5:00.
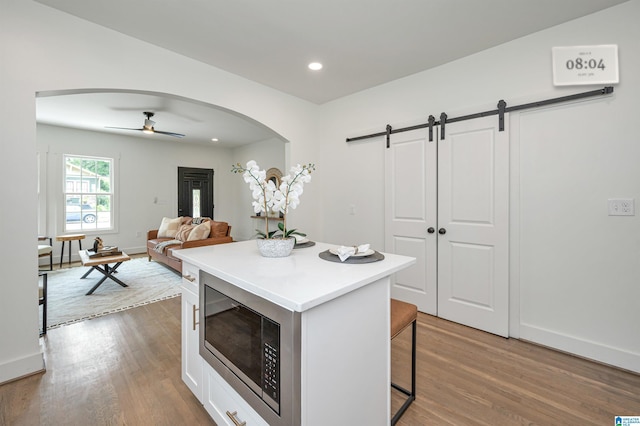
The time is 8:04
